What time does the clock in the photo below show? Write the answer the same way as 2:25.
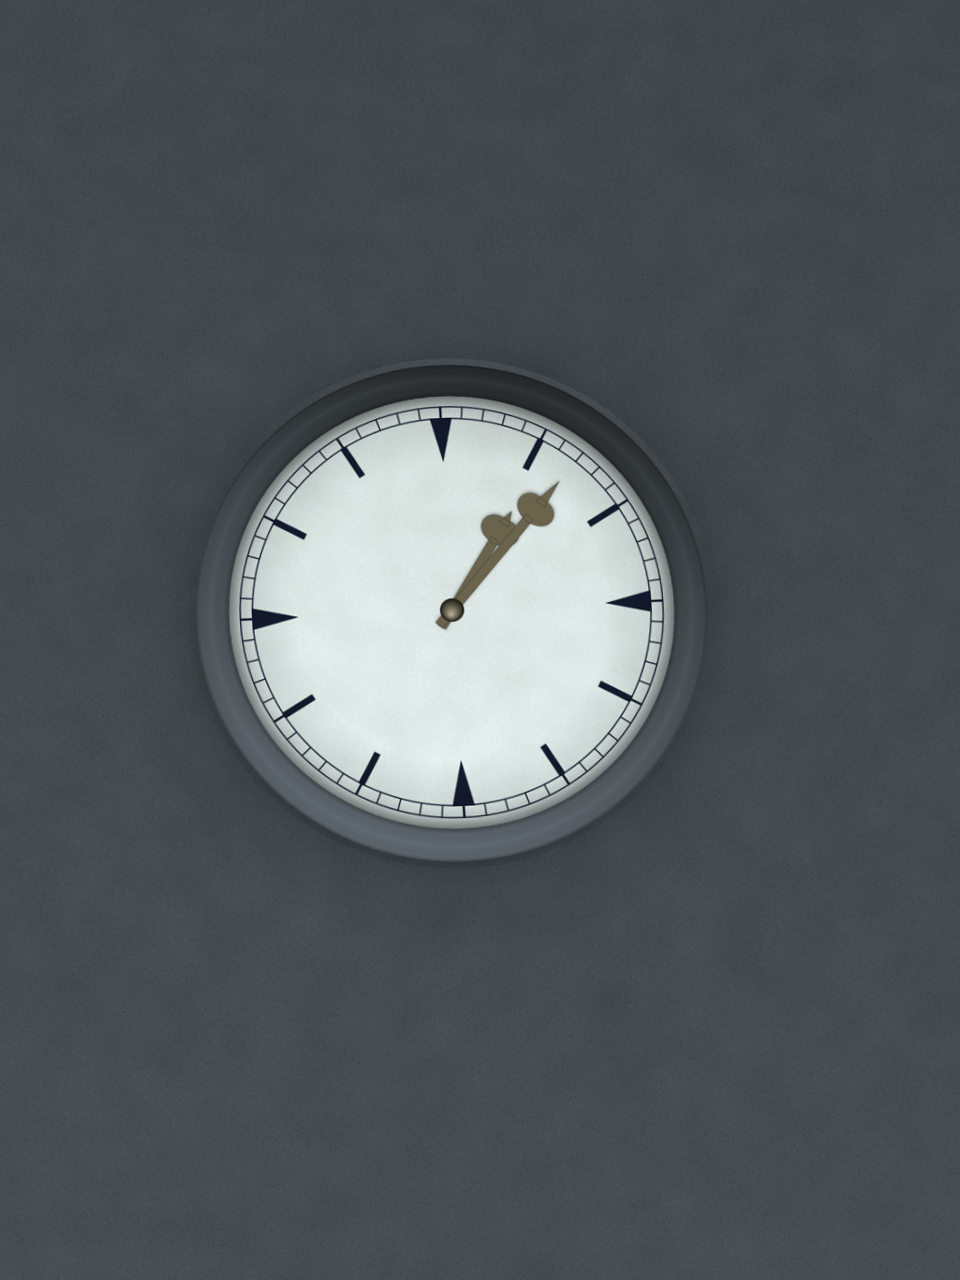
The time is 1:07
